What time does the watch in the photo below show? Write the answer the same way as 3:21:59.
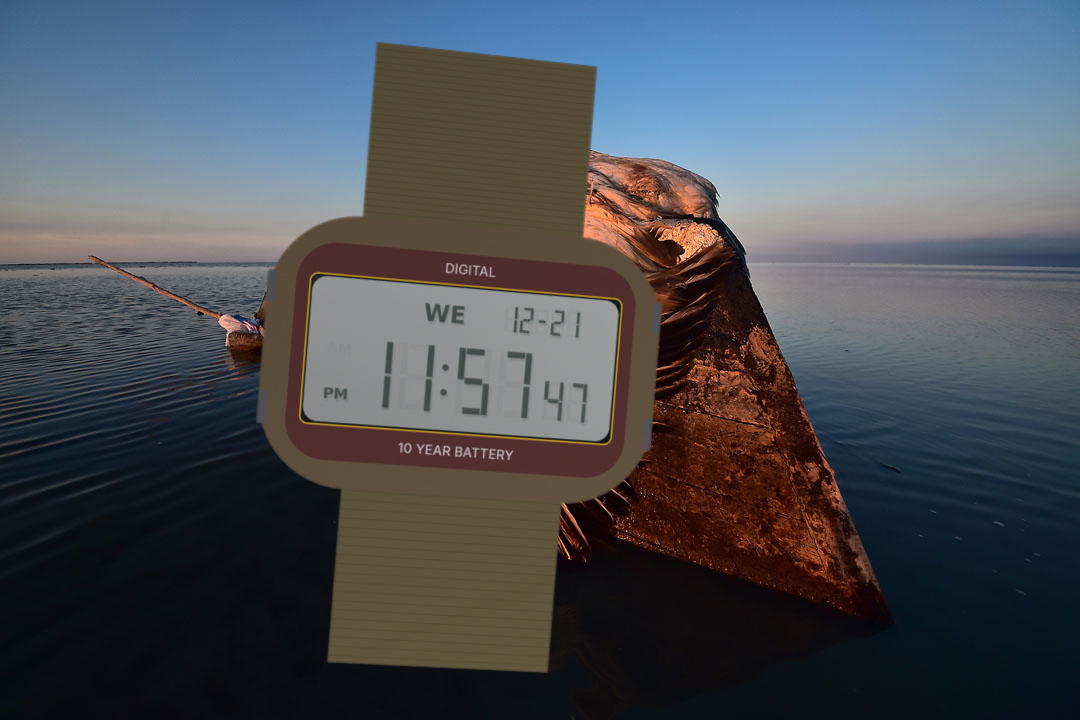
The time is 11:57:47
